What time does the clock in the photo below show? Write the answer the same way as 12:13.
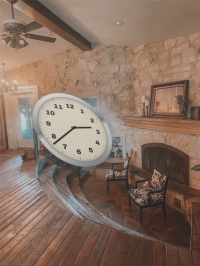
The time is 2:38
